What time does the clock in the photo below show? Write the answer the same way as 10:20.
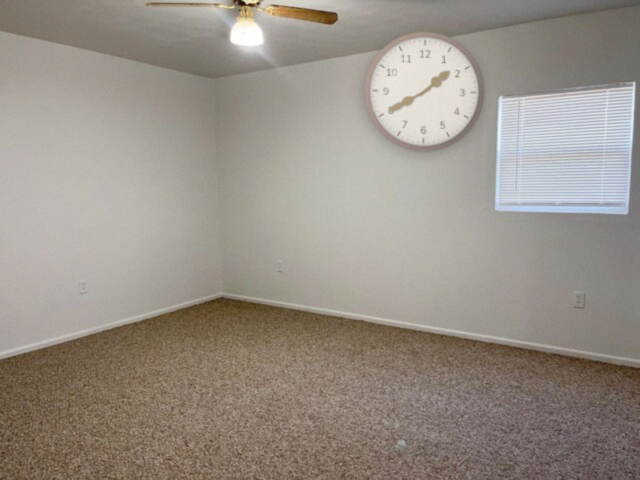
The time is 1:40
